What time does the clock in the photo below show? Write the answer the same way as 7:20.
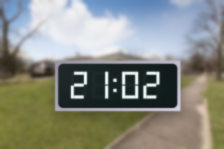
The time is 21:02
